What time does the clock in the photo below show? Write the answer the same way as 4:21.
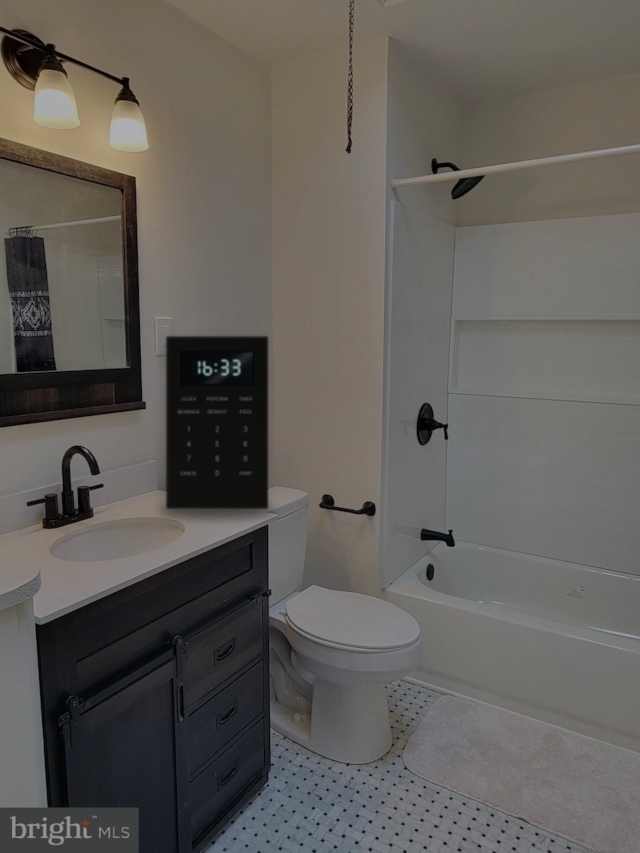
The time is 16:33
